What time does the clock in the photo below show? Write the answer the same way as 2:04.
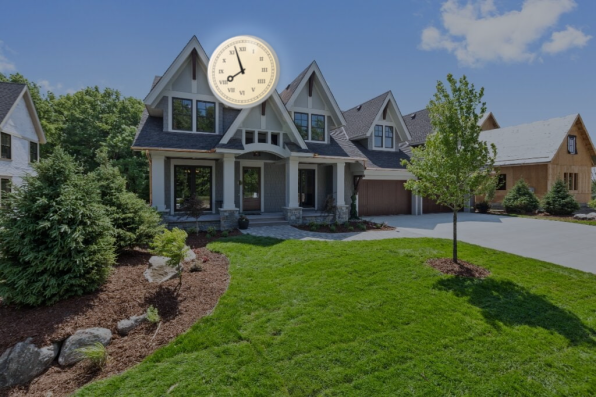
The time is 7:57
